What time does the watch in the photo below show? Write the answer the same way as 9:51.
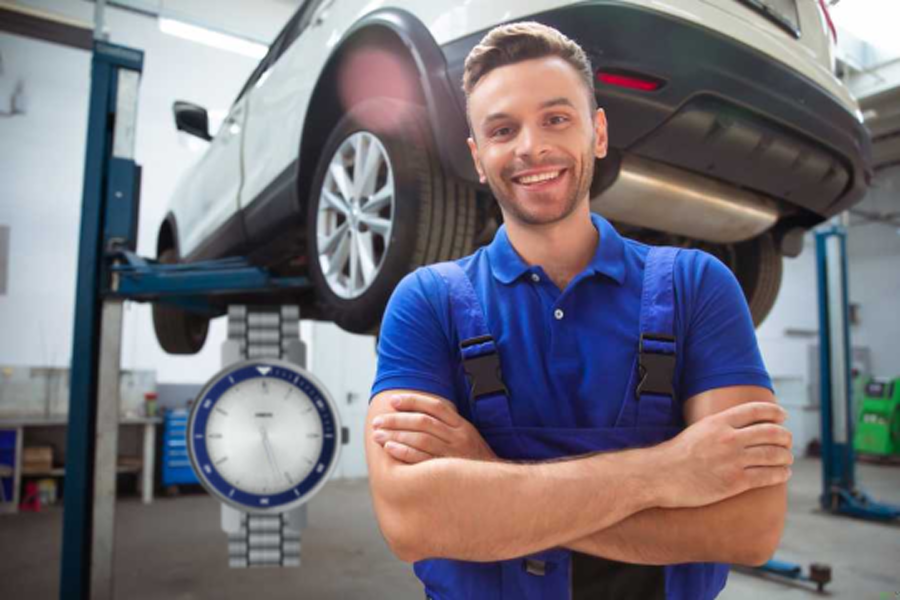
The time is 5:27
